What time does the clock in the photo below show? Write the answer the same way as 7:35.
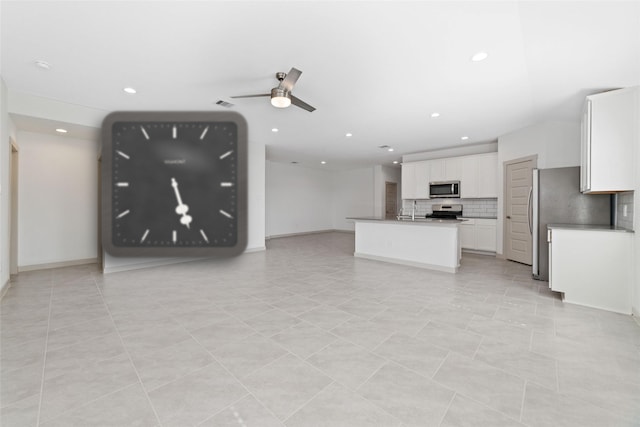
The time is 5:27
